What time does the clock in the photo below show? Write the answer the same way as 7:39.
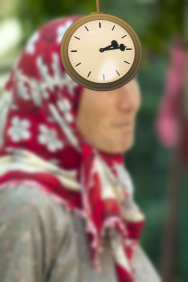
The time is 2:14
